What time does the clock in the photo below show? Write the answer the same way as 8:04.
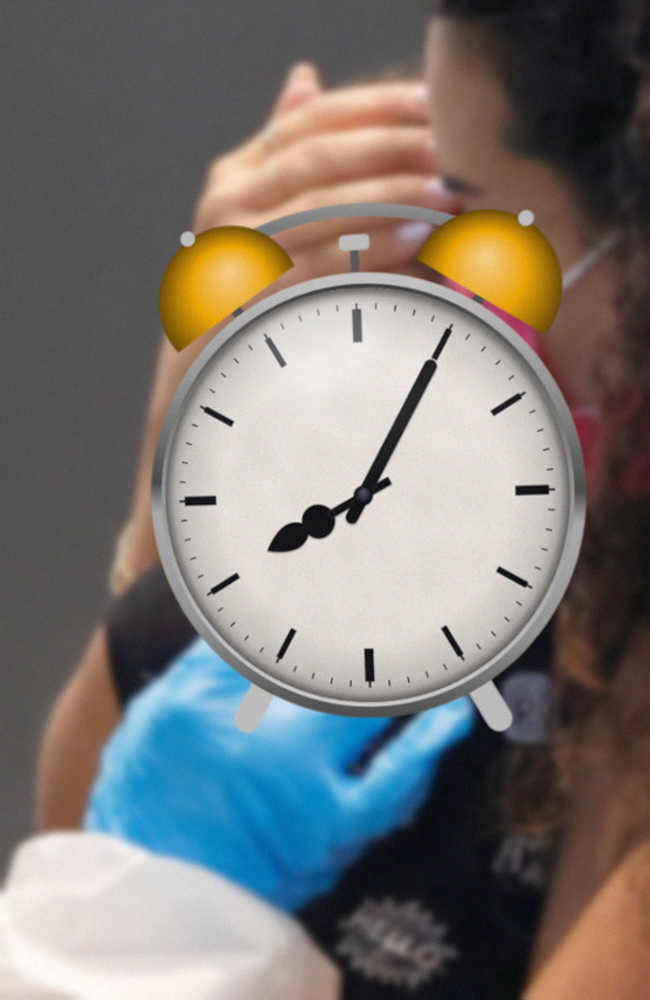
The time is 8:05
